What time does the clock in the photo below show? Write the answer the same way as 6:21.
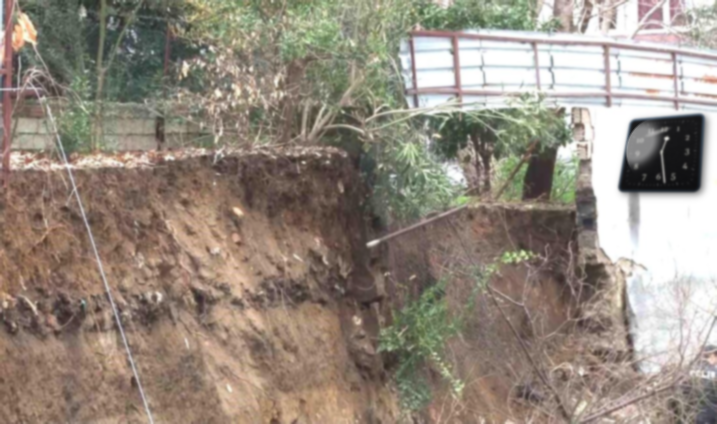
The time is 12:28
